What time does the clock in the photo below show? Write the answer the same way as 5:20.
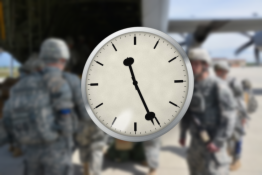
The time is 11:26
